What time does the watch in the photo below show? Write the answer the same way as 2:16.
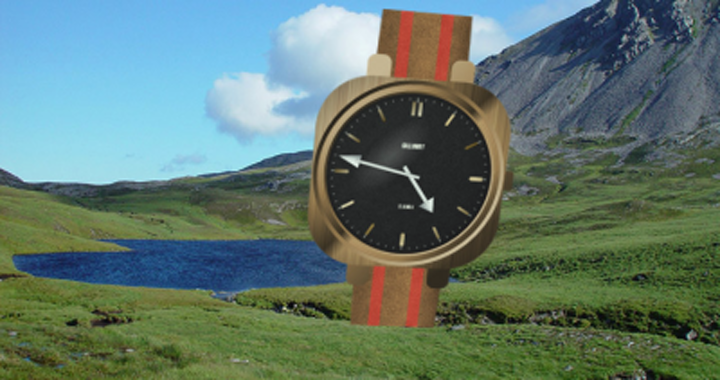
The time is 4:47
